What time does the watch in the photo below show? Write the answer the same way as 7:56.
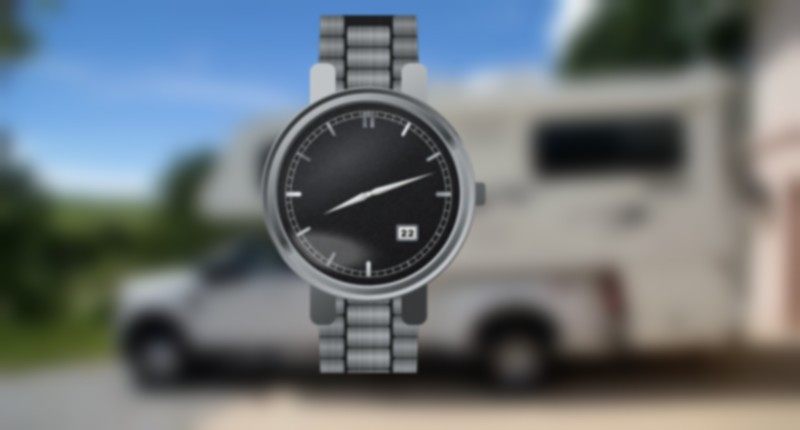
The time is 8:12
